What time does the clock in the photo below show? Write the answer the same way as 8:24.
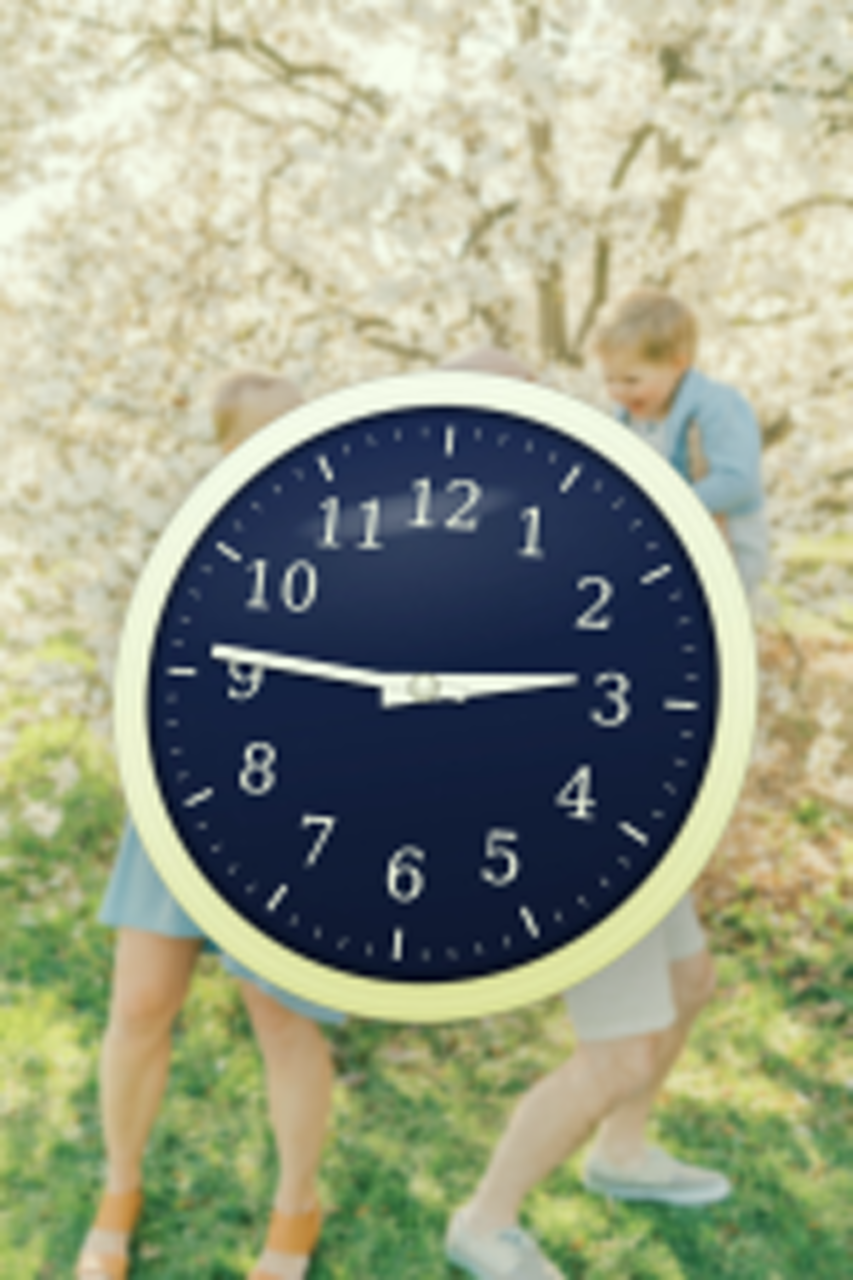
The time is 2:46
